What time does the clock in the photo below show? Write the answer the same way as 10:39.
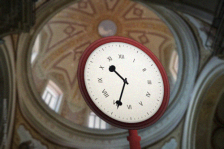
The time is 10:34
